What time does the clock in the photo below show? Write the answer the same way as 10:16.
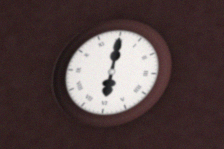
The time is 6:00
